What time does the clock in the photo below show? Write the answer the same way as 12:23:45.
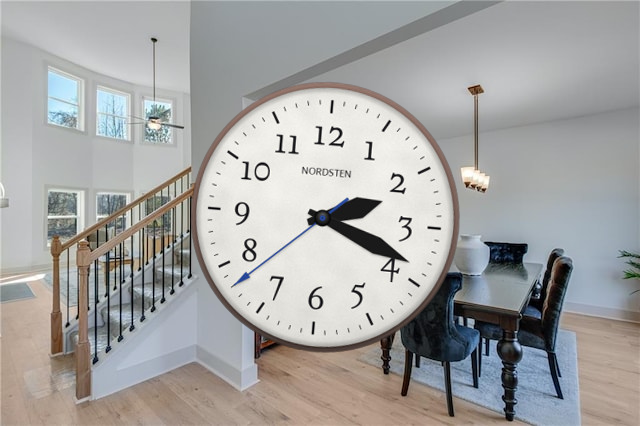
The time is 2:18:38
